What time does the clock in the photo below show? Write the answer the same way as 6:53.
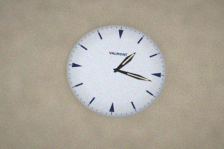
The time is 1:17
